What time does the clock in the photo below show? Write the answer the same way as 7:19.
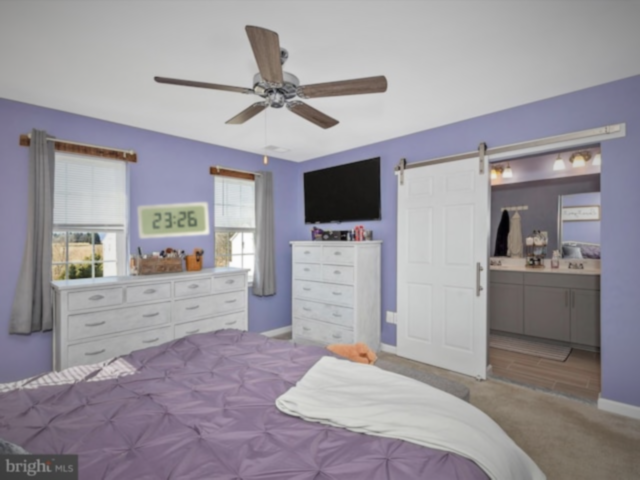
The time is 23:26
